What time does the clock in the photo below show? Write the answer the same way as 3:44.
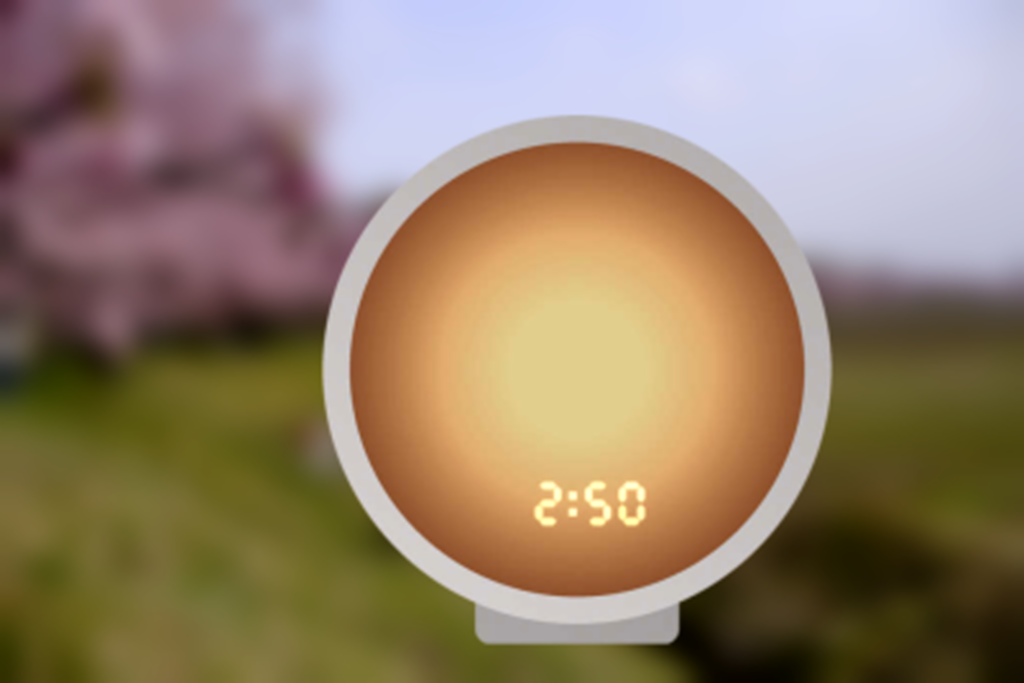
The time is 2:50
